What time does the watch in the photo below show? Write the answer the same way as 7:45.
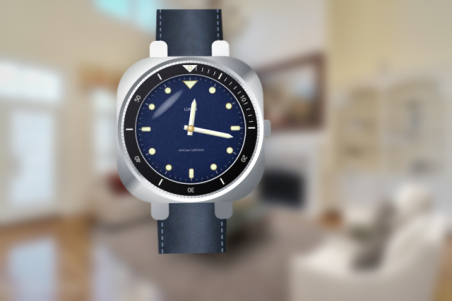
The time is 12:17
